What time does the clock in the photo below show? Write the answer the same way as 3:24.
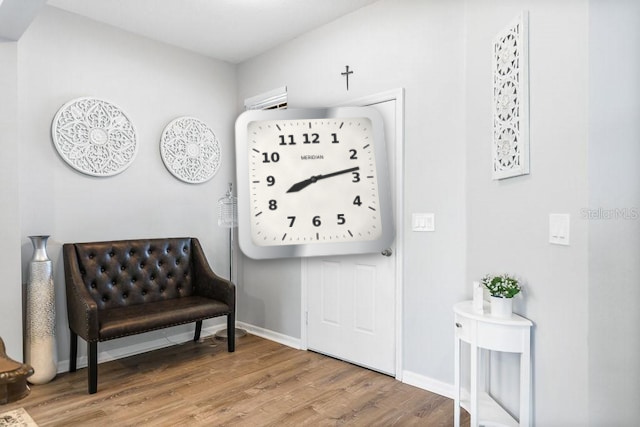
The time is 8:13
